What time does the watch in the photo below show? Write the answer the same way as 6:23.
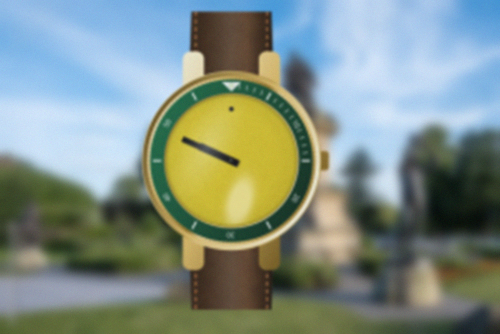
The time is 9:49
